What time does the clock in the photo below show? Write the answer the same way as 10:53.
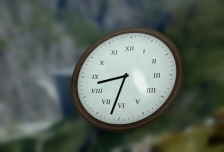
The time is 8:32
